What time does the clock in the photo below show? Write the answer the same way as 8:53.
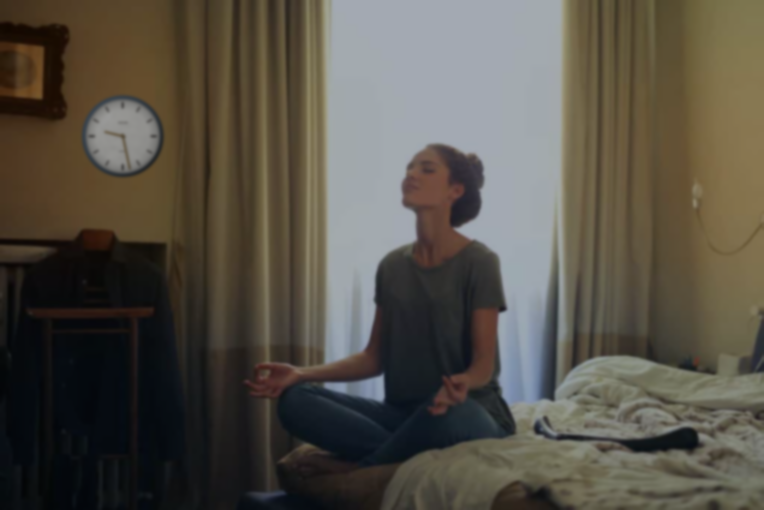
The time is 9:28
